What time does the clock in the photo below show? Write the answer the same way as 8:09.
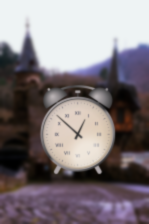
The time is 12:52
